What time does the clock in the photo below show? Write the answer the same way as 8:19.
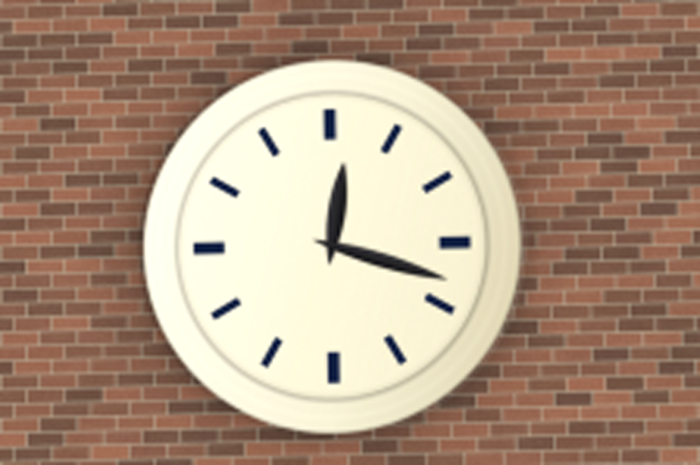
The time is 12:18
